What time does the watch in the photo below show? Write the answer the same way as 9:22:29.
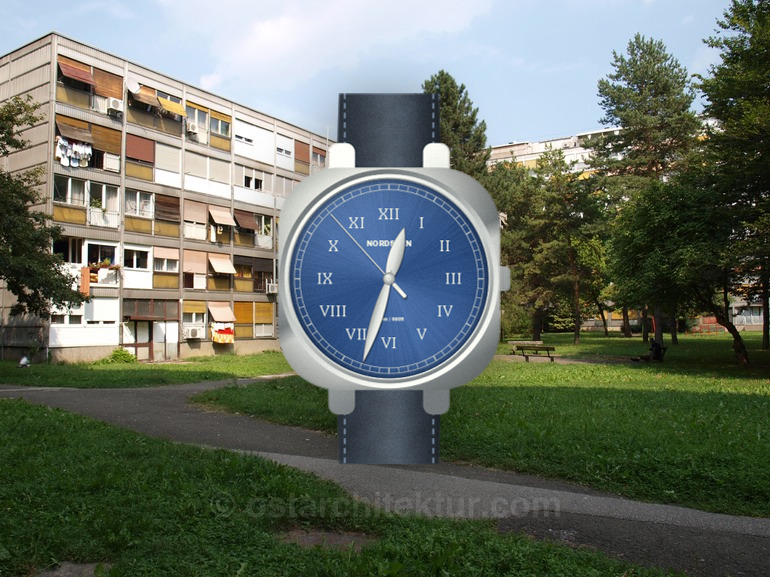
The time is 12:32:53
